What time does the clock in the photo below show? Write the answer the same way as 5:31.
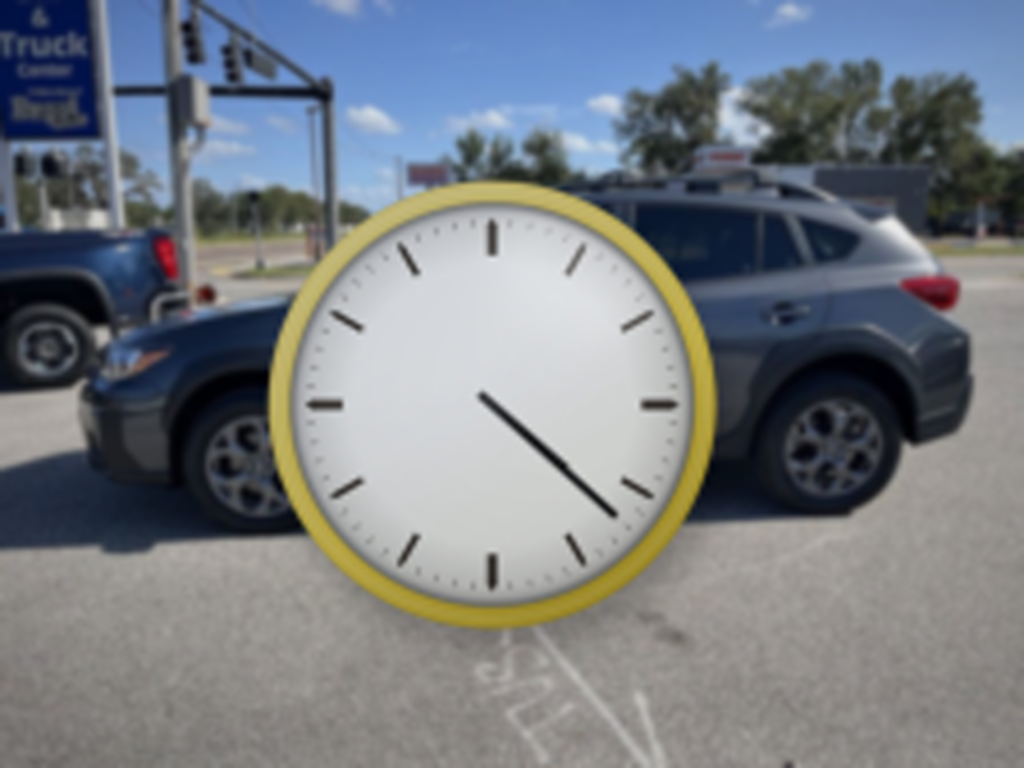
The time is 4:22
